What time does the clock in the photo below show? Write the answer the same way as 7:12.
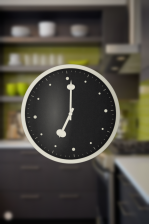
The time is 7:01
